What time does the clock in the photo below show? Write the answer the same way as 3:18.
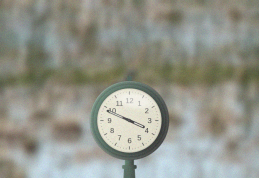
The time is 3:49
